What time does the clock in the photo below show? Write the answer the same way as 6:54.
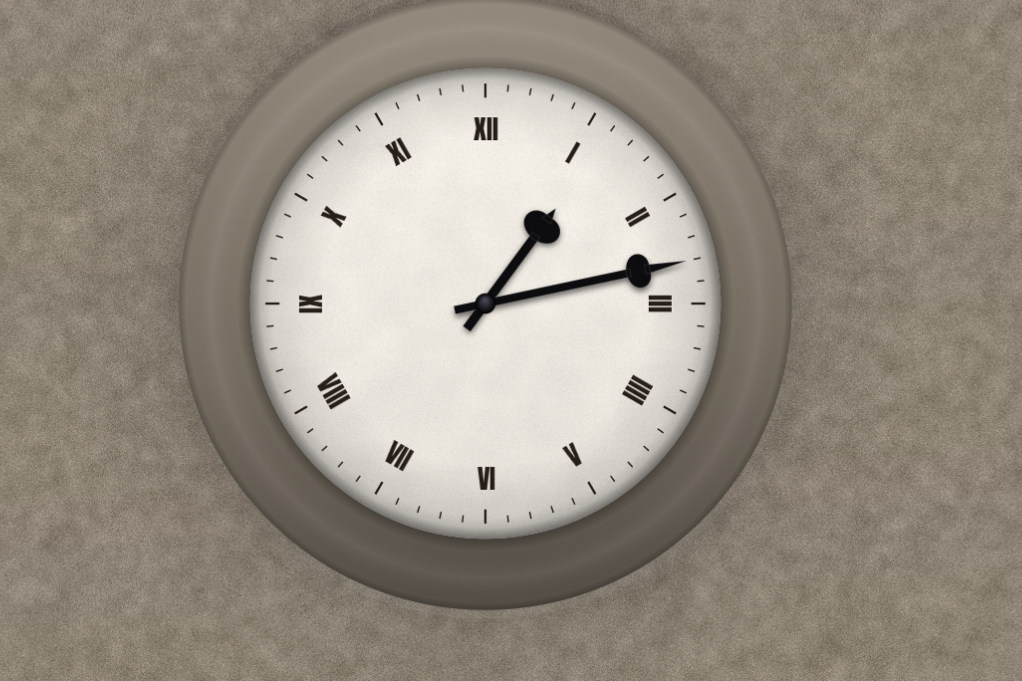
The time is 1:13
